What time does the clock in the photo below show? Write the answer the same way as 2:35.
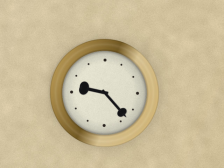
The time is 9:23
